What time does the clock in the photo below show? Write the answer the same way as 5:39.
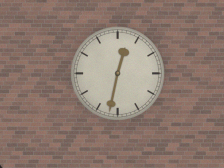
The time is 12:32
